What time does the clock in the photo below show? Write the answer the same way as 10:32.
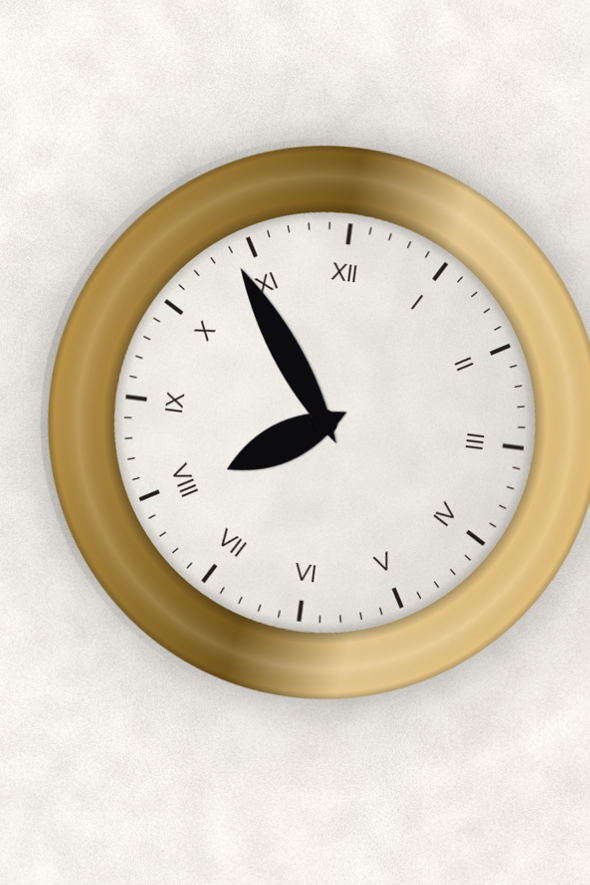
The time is 7:54
